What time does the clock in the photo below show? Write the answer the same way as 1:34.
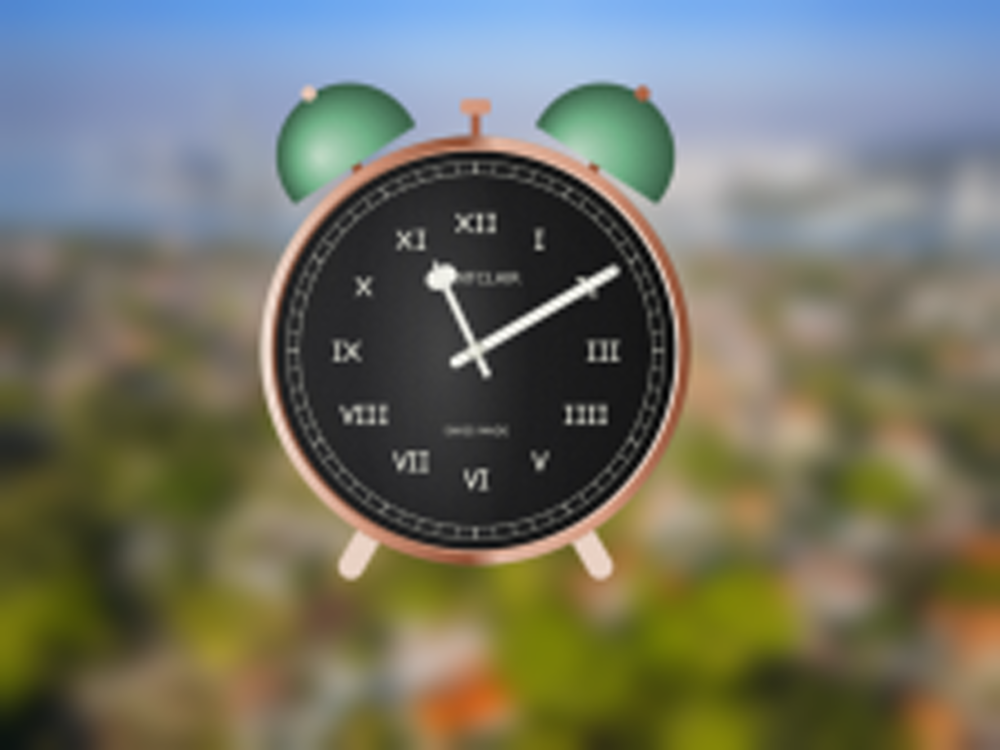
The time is 11:10
